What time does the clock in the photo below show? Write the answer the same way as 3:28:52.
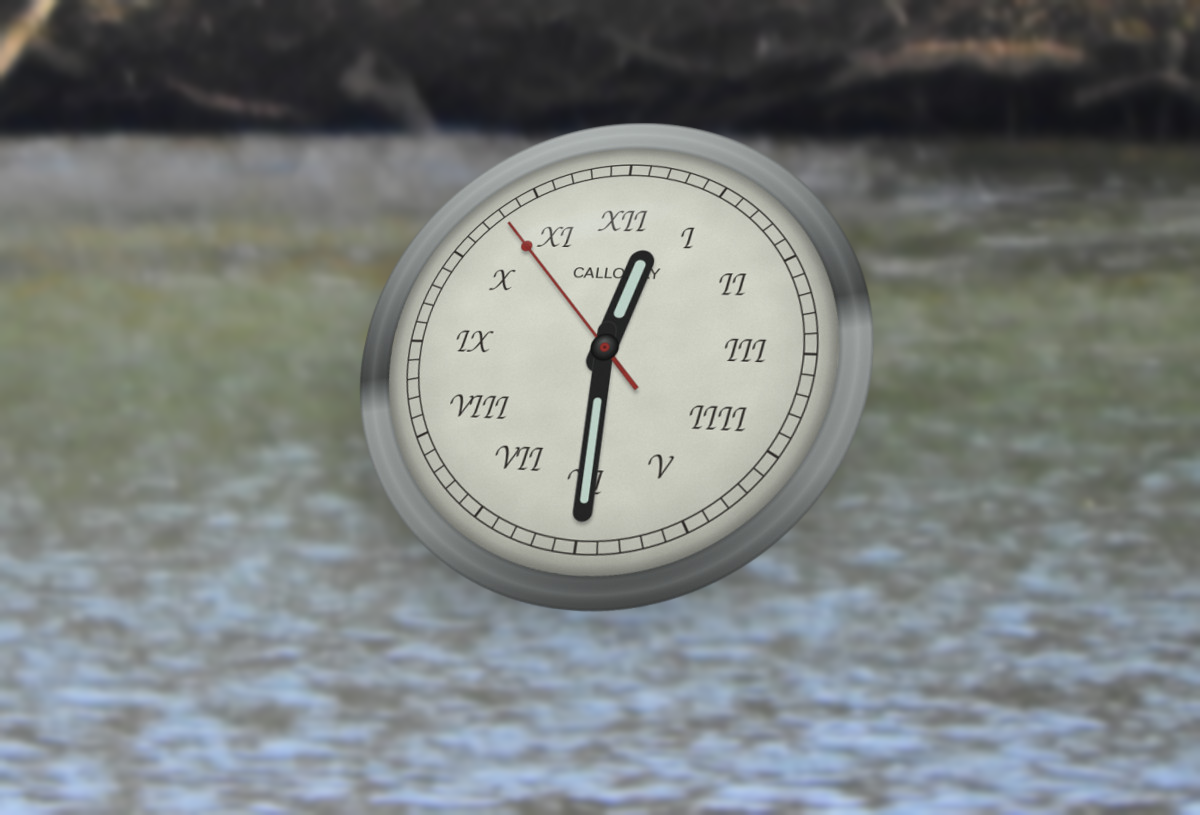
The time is 12:29:53
